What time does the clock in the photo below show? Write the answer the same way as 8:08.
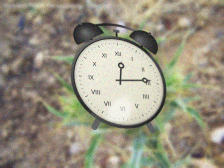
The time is 12:14
